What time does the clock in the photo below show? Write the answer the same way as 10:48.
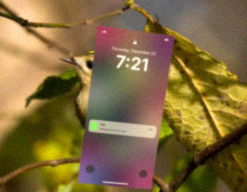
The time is 7:21
